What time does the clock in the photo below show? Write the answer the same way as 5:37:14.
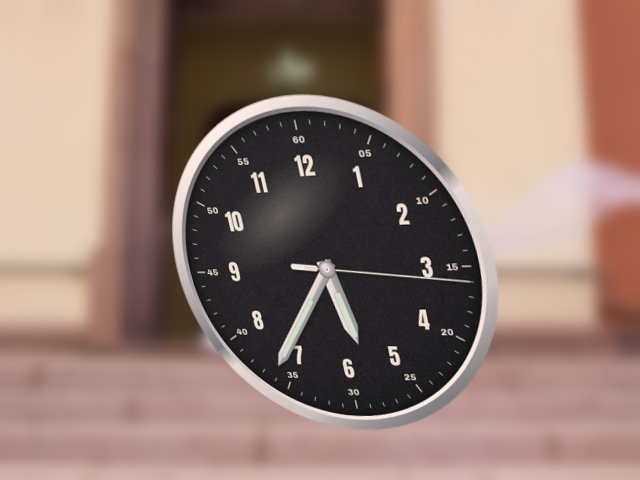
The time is 5:36:16
